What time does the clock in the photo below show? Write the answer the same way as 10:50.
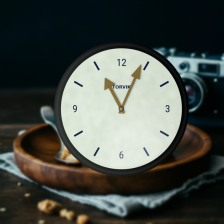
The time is 11:04
